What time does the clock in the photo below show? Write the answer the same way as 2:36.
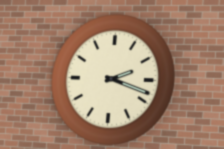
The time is 2:18
